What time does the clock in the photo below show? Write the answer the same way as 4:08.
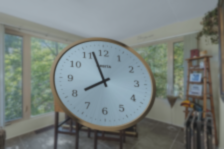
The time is 7:57
